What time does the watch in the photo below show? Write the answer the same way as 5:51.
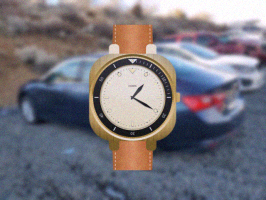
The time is 1:20
